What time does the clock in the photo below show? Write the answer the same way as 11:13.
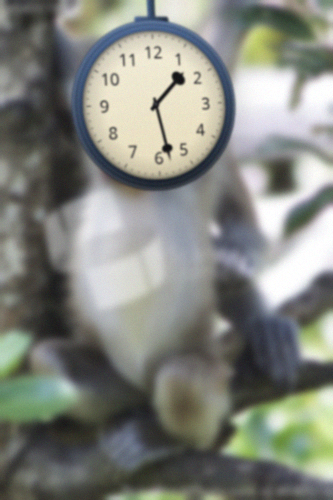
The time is 1:28
